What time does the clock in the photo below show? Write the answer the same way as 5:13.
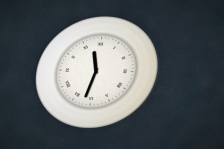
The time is 11:32
